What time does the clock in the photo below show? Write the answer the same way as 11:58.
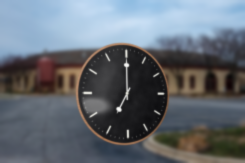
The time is 7:00
